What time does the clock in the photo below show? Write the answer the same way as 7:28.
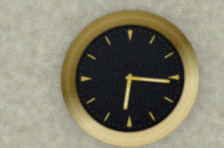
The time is 6:16
